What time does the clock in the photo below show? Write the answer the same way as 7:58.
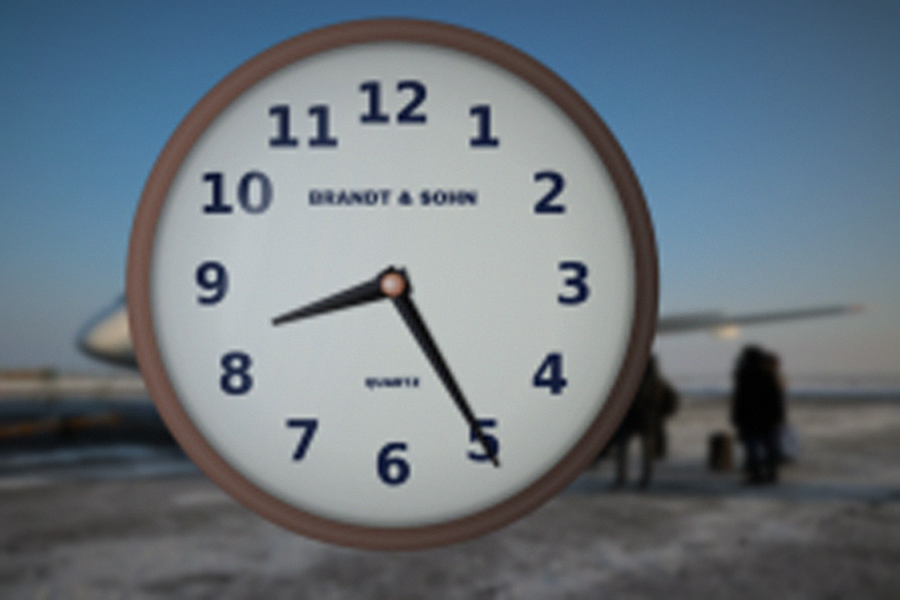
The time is 8:25
